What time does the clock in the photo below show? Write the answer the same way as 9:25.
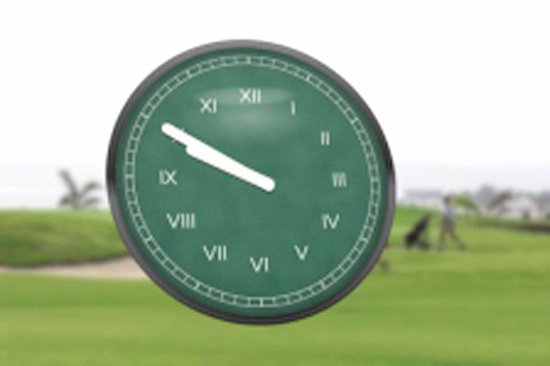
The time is 9:50
